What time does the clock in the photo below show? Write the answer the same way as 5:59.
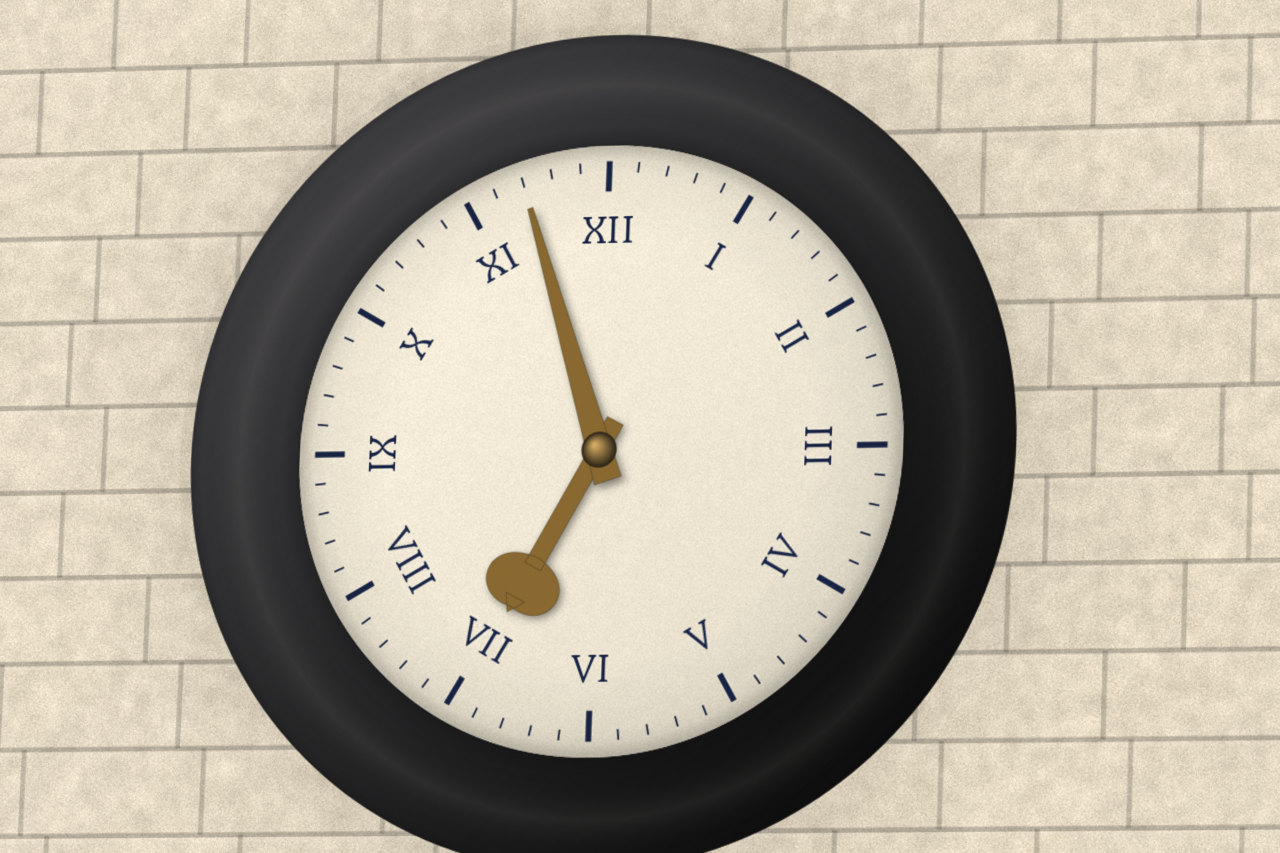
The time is 6:57
